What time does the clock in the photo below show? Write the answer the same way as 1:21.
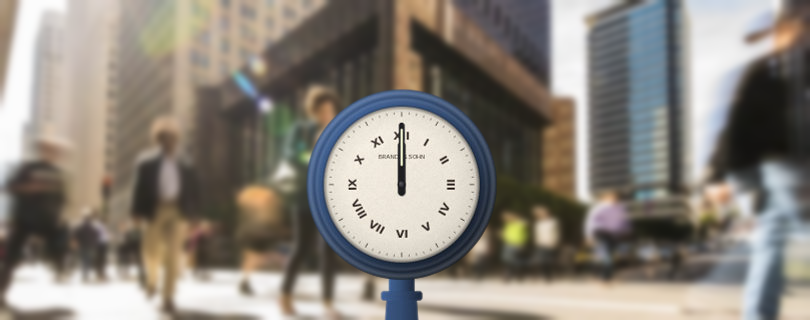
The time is 12:00
